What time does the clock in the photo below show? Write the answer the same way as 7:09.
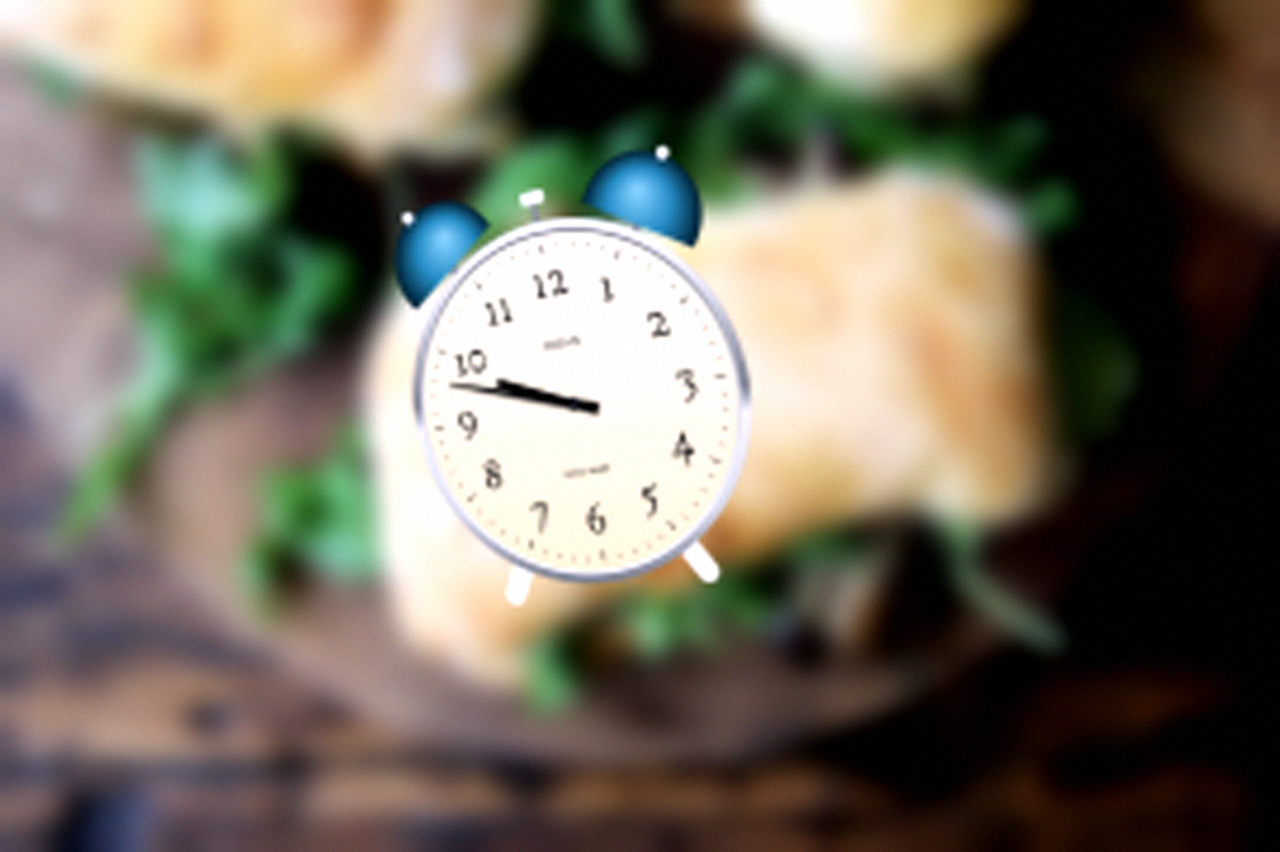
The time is 9:48
